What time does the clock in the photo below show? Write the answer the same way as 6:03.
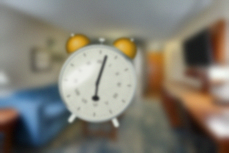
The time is 6:02
